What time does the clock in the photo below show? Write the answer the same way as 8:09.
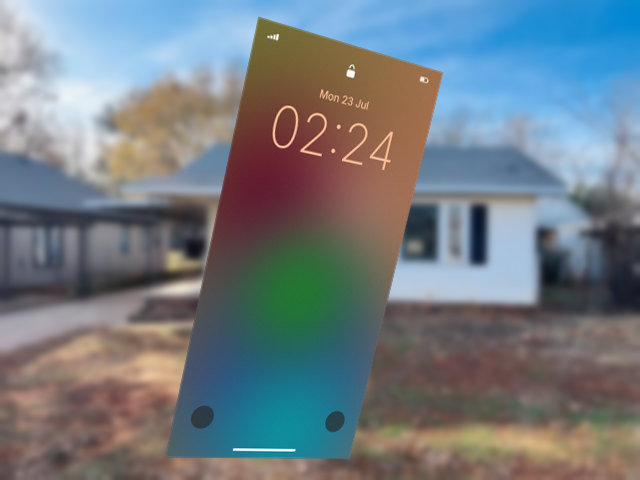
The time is 2:24
